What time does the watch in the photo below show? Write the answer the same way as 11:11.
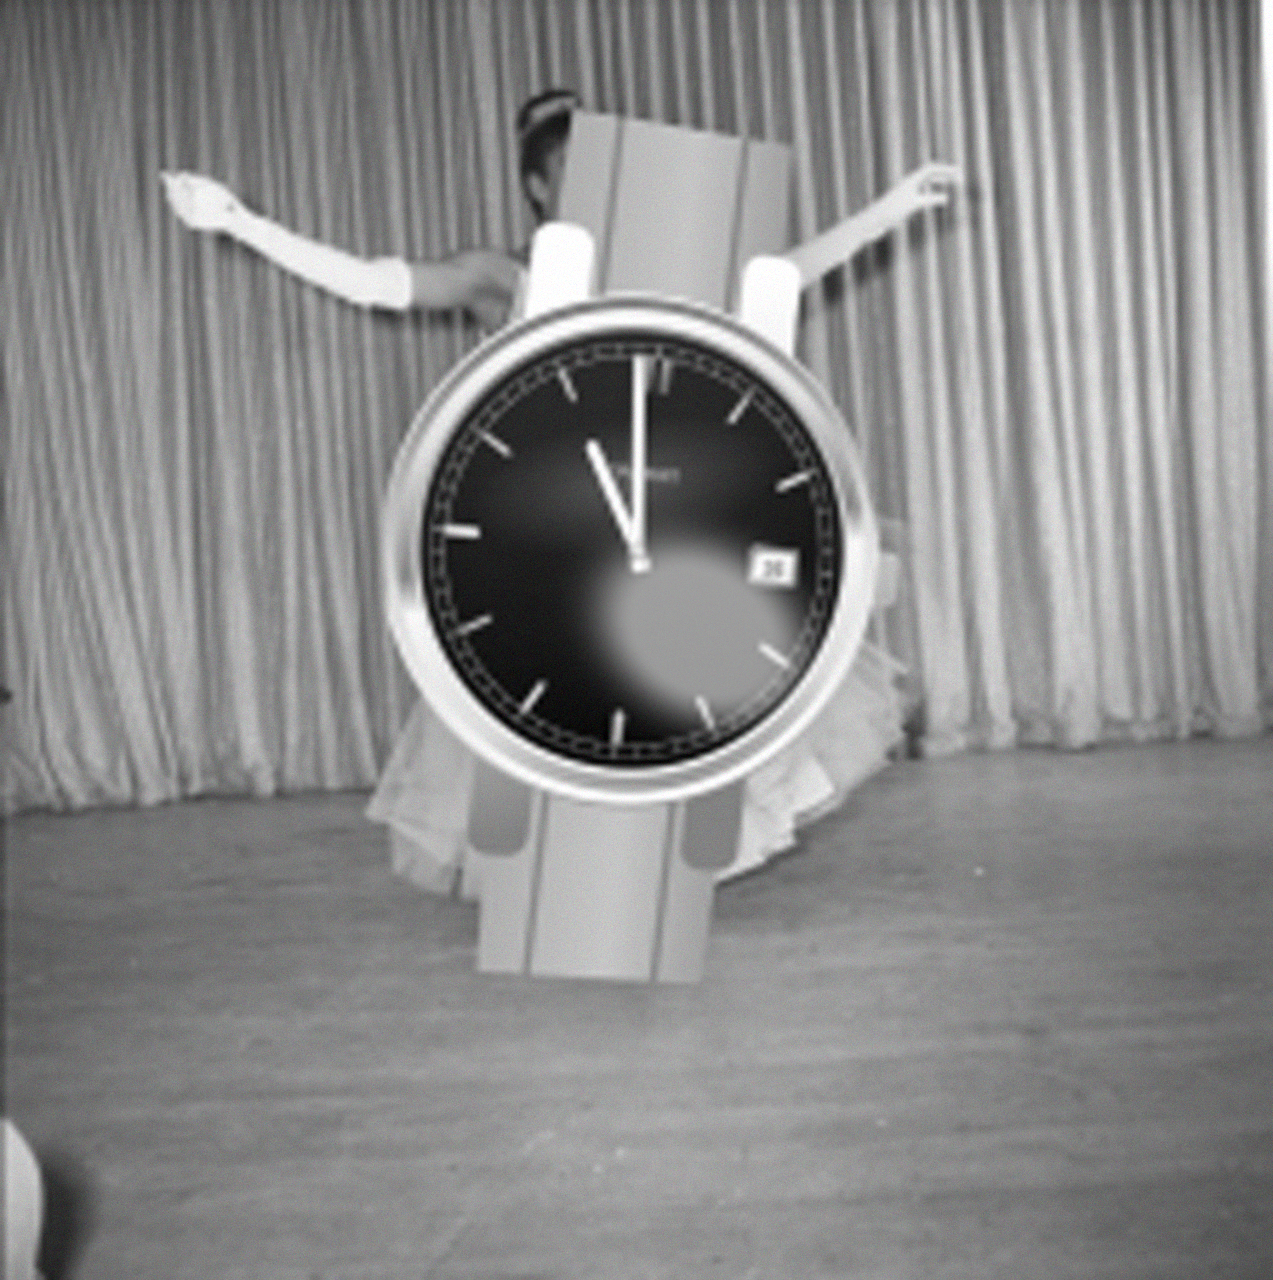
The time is 10:59
